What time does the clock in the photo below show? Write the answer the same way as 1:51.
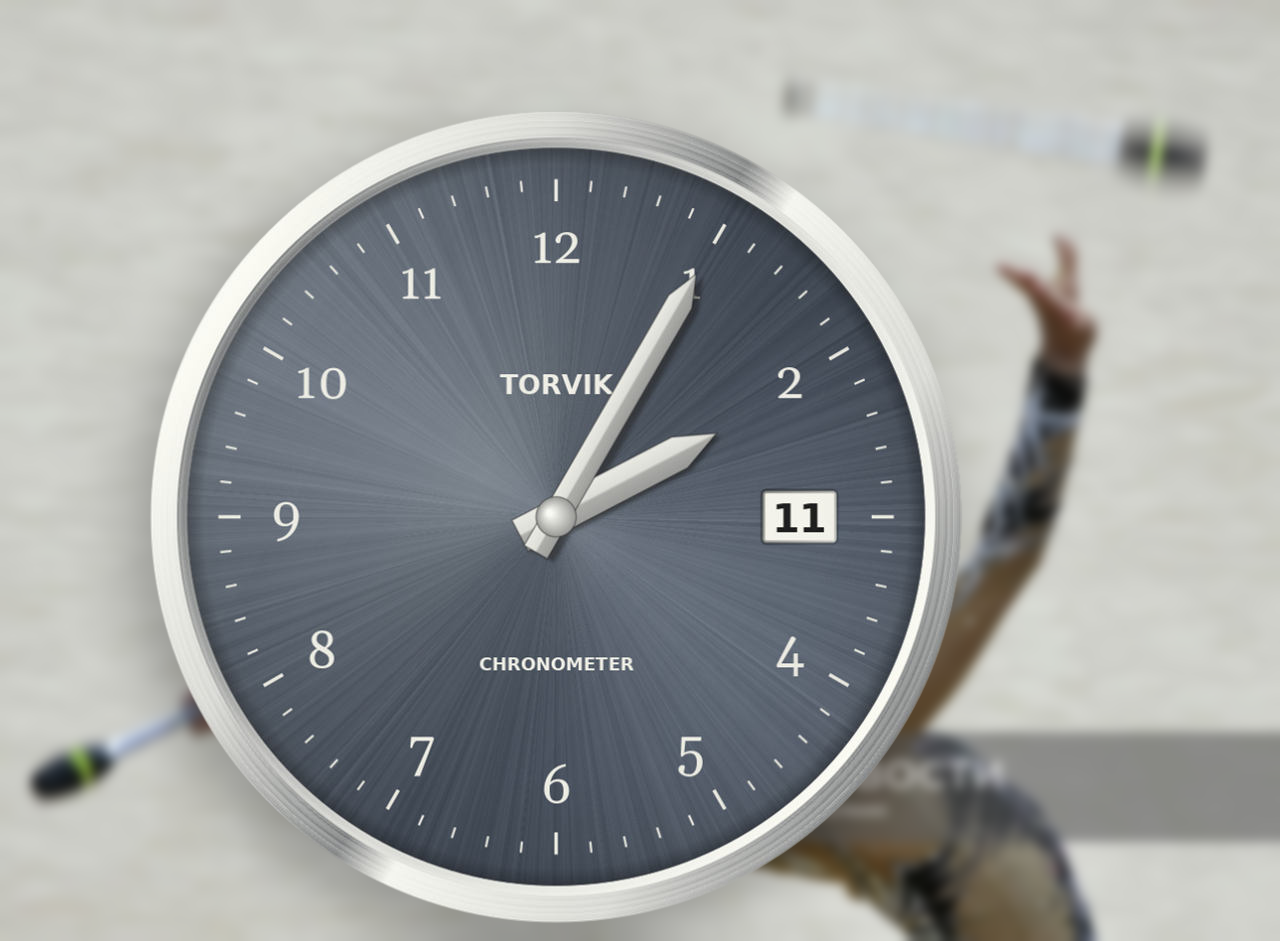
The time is 2:05
